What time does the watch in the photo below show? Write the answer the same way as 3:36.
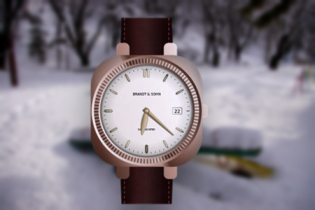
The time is 6:22
